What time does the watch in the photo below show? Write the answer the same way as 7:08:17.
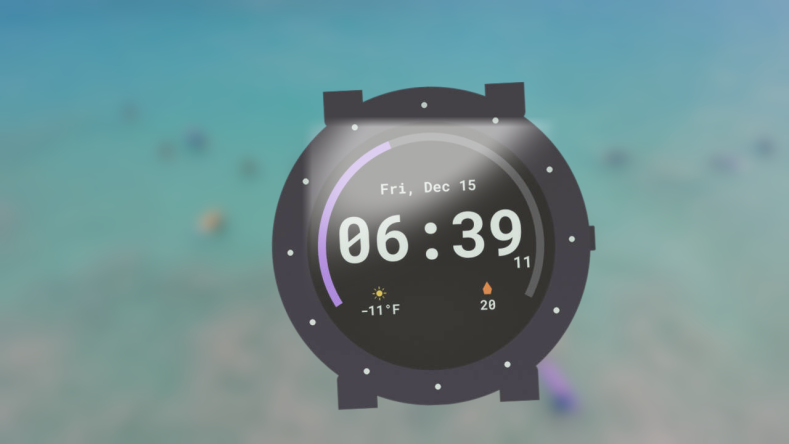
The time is 6:39:11
